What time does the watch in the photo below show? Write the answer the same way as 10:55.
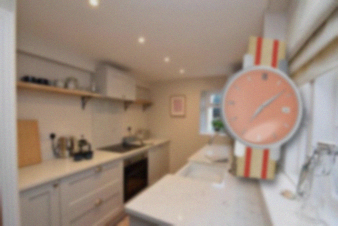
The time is 7:08
